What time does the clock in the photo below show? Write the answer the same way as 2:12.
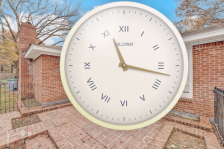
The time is 11:17
